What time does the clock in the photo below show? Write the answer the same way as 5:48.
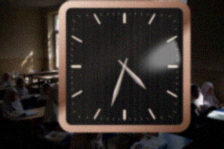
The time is 4:33
